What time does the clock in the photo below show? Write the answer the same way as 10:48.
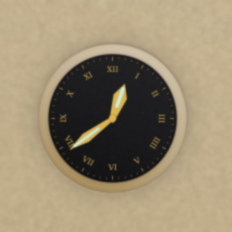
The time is 12:39
